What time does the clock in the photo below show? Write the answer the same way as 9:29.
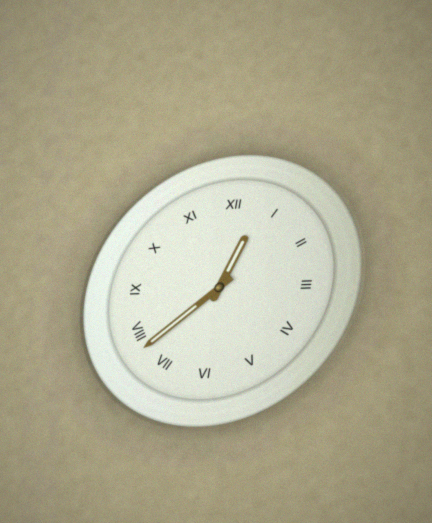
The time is 12:38
